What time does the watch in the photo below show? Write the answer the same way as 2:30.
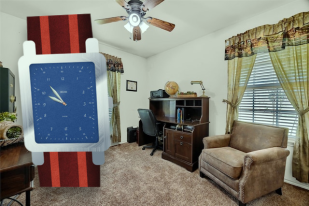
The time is 9:54
